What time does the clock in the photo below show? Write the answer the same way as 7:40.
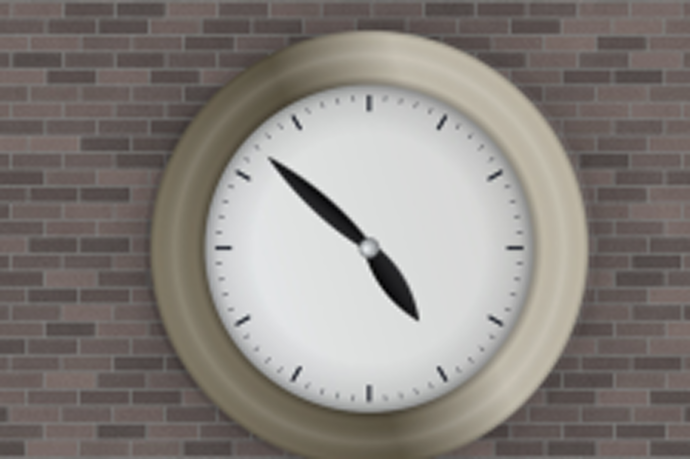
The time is 4:52
